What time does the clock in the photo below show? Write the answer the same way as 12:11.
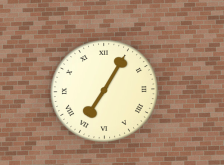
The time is 7:05
